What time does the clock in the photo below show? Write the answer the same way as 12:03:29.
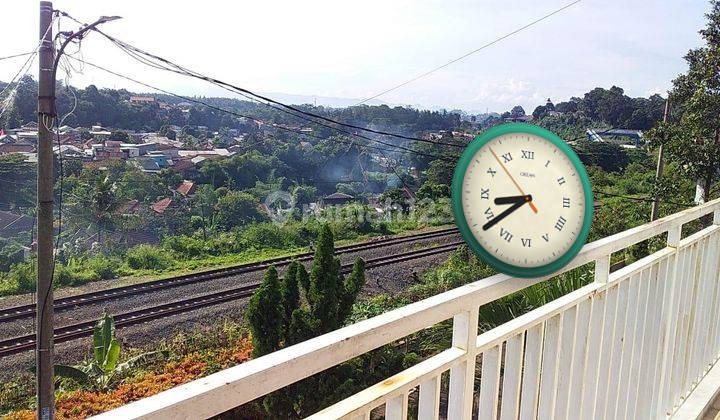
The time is 8:38:53
